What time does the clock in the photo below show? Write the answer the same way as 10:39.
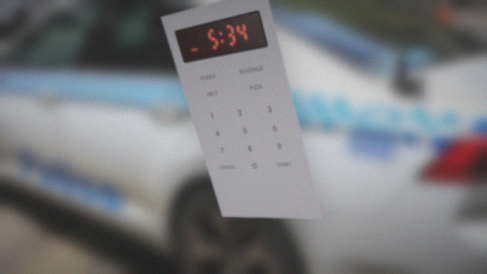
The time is 5:34
